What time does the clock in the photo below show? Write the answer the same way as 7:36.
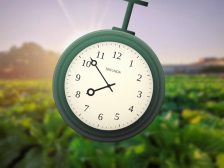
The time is 7:52
